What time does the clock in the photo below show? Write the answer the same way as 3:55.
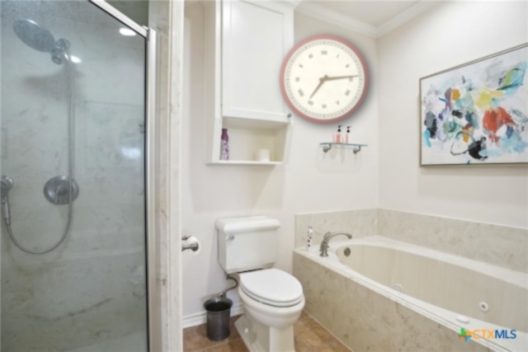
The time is 7:14
